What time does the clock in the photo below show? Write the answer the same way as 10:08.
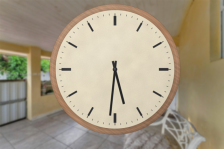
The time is 5:31
